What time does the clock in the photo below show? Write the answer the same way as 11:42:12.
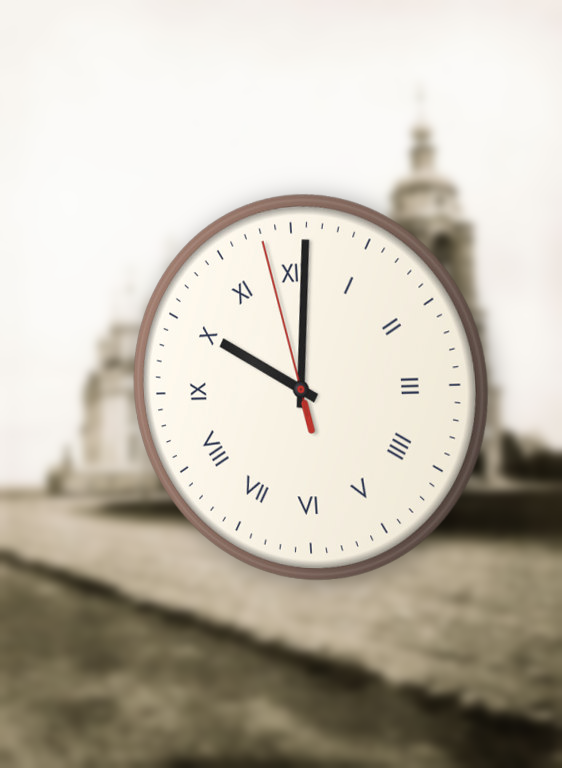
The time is 10:00:58
